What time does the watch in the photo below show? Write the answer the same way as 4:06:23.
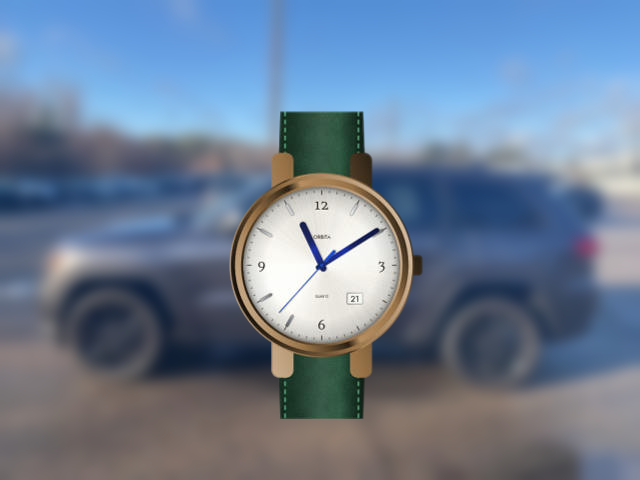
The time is 11:09:37
